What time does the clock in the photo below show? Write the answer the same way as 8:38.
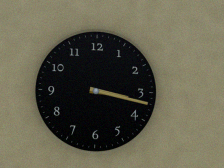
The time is 3:17
